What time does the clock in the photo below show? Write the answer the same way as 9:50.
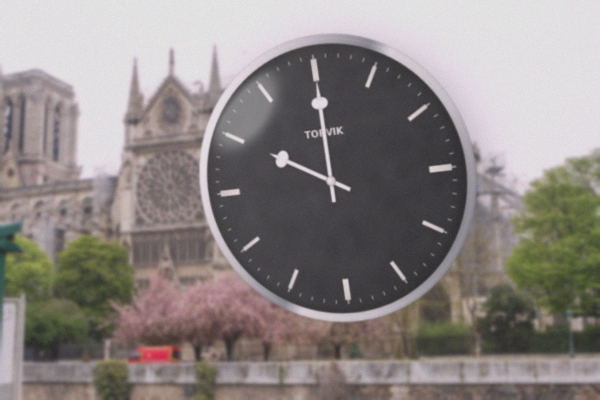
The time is 10:00
